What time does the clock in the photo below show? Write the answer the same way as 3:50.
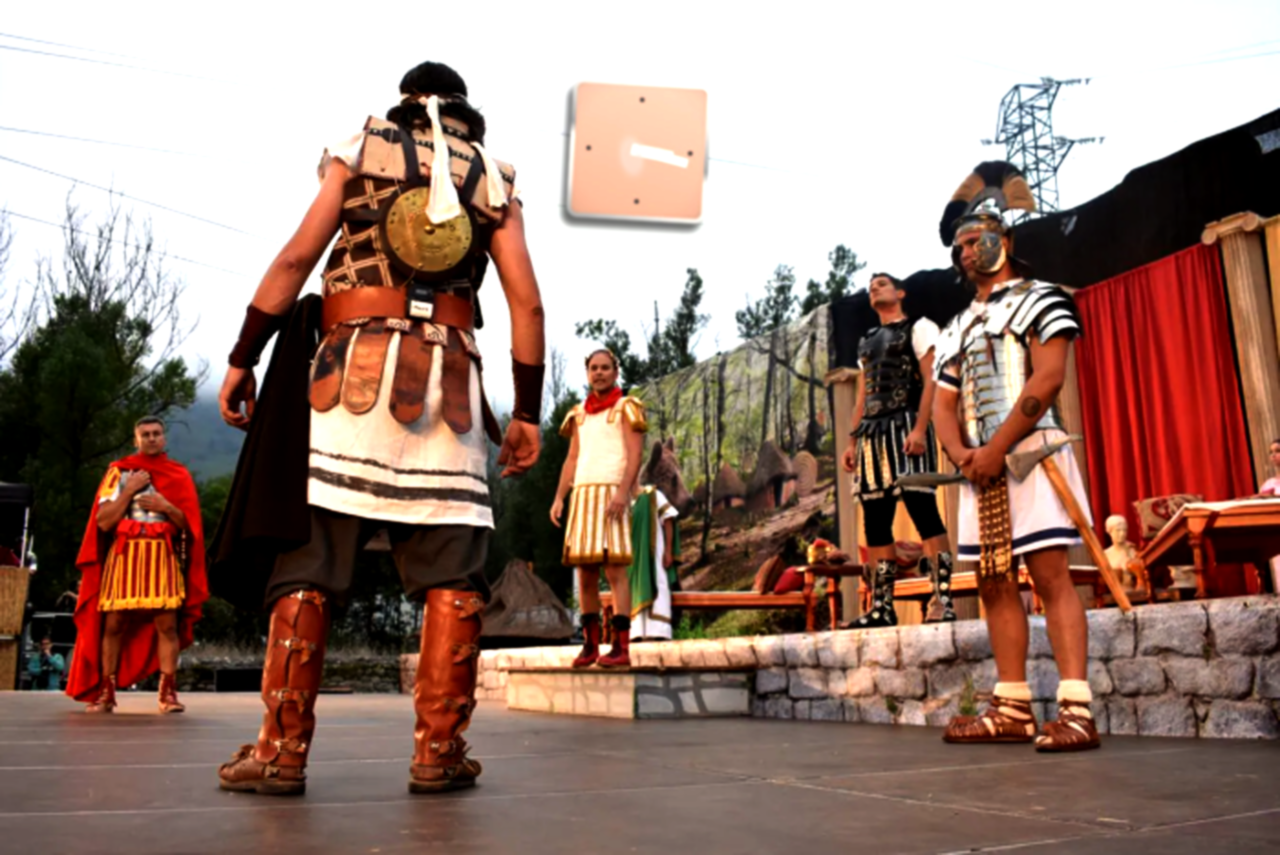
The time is 3:17
